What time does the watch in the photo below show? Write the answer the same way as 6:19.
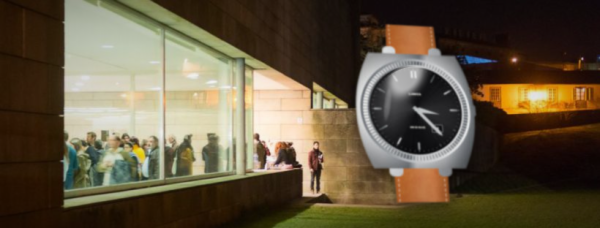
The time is 3:23
